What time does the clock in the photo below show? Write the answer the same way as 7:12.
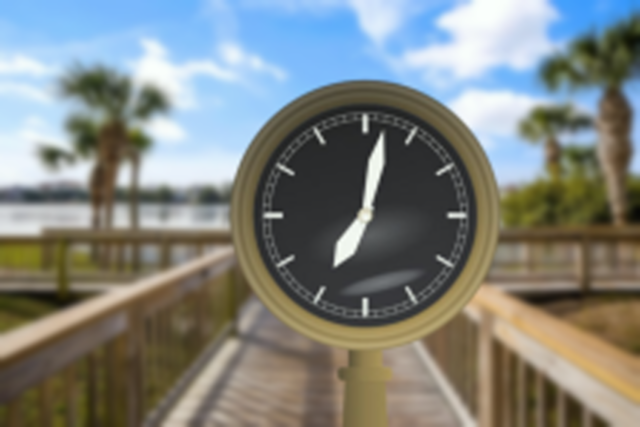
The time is 7:02
